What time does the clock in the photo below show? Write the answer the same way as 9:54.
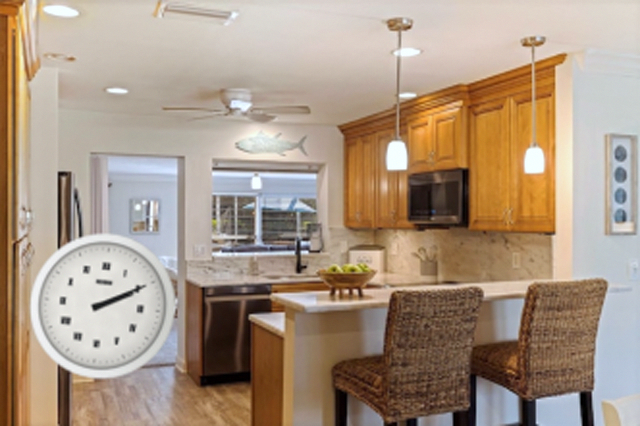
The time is 2:10
